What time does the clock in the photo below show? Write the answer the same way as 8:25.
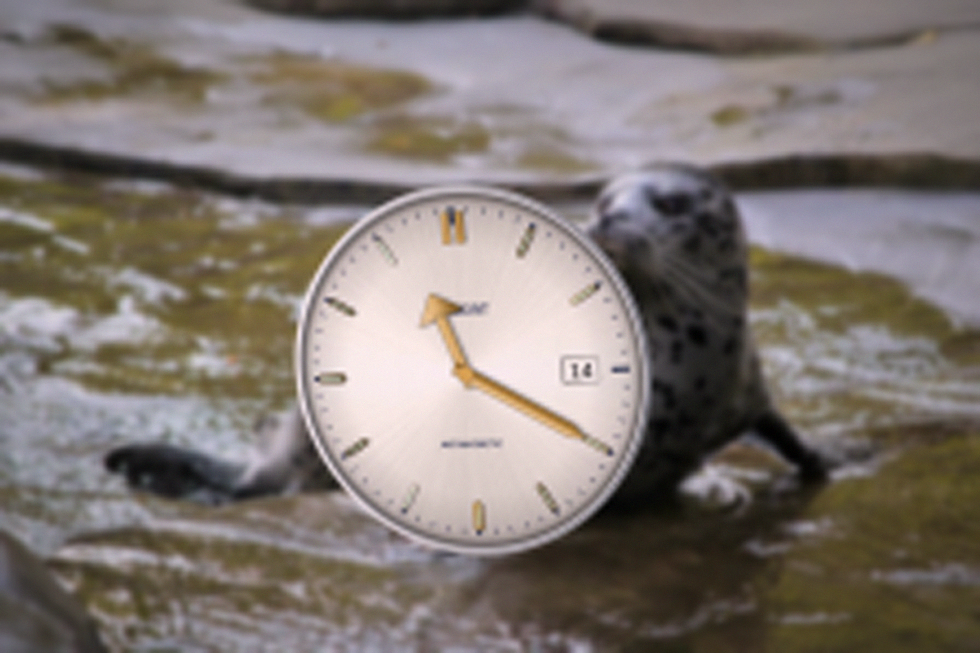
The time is 11:20
